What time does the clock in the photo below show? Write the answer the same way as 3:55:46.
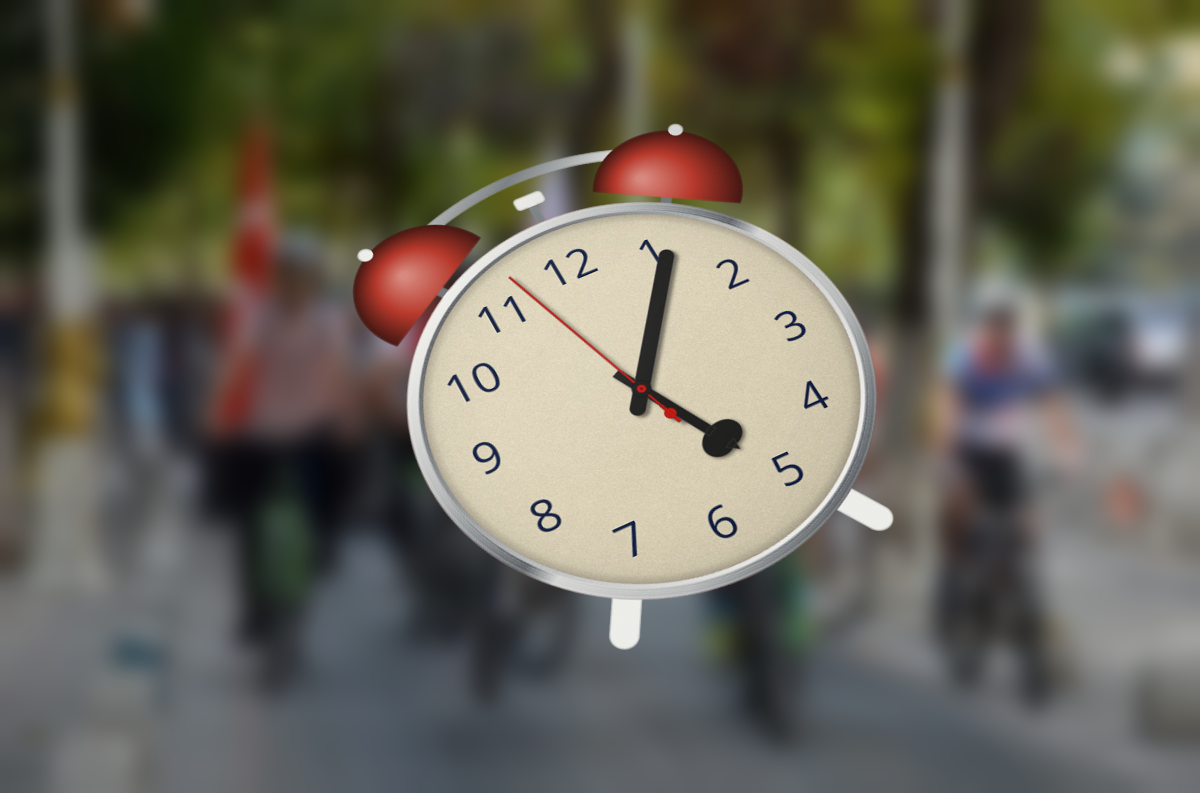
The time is 5:05:57
